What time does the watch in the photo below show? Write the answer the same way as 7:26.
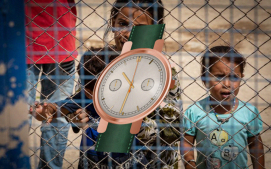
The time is 10:31
